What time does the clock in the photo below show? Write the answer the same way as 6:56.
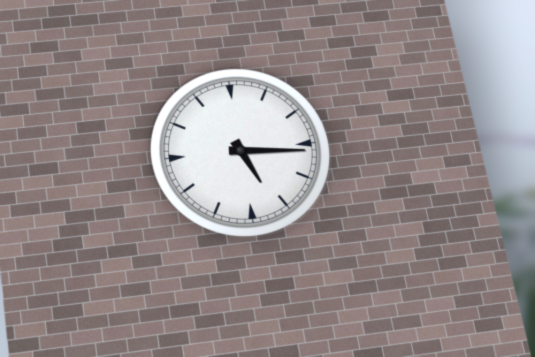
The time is 5:16
